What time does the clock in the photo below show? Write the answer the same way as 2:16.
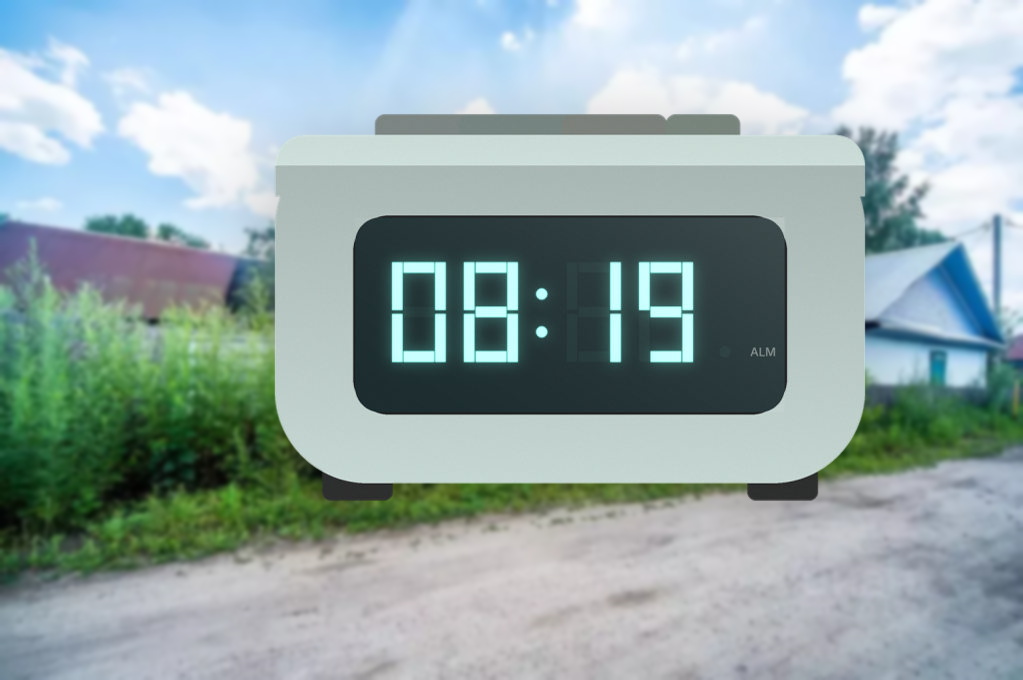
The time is 8:19
